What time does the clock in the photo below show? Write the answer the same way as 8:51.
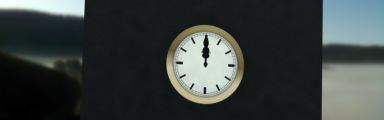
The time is 12:00
